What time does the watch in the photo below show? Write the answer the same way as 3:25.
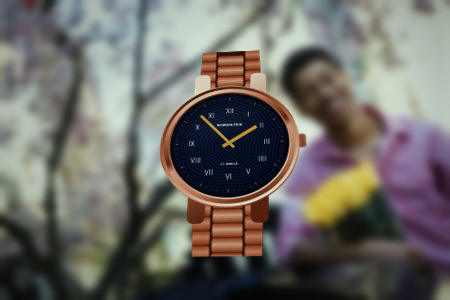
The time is 1:53
